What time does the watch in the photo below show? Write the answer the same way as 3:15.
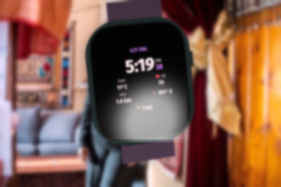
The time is 5:19
